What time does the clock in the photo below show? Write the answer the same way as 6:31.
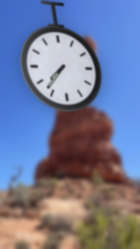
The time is 7:37
